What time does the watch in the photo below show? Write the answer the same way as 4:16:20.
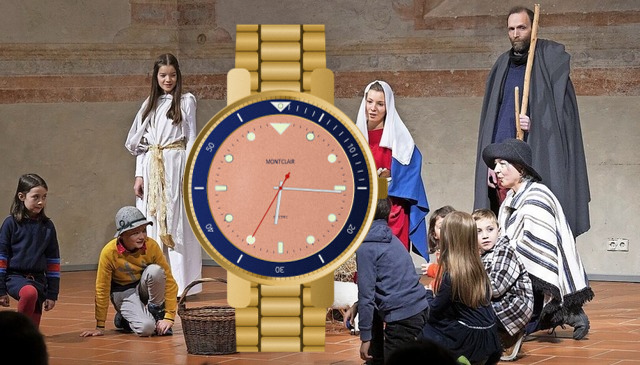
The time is 6:15:35
